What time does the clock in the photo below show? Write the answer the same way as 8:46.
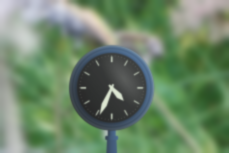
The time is 4:34
